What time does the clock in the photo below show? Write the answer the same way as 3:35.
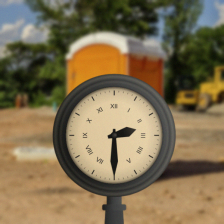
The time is 2:30
